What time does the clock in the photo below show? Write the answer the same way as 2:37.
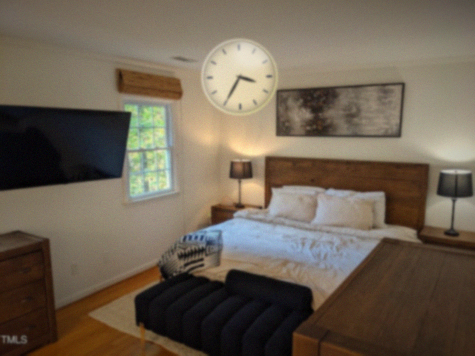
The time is 3:35
